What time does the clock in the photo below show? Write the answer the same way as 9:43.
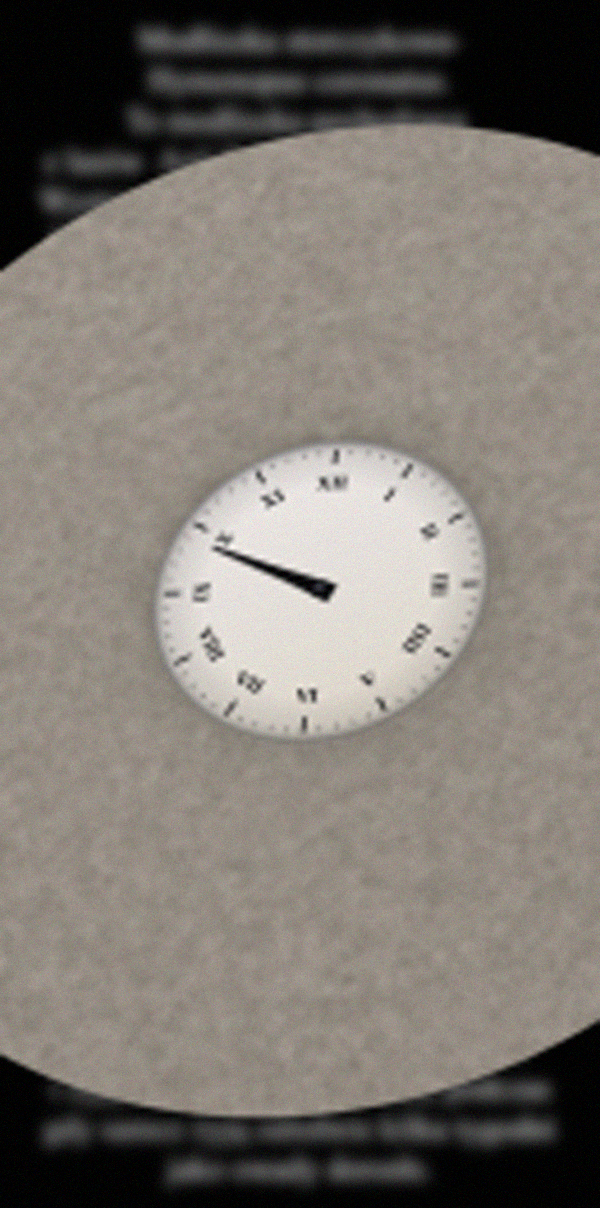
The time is 9:49
